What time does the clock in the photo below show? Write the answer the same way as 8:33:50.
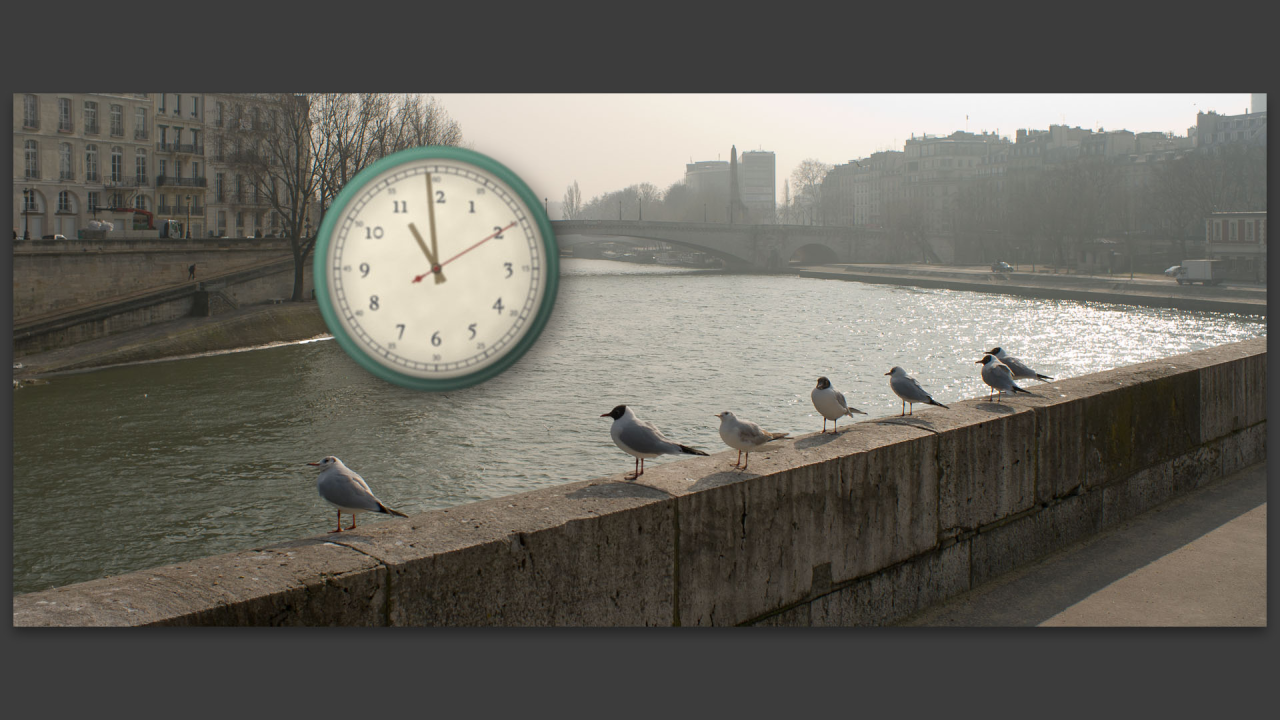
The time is 10:59:10
